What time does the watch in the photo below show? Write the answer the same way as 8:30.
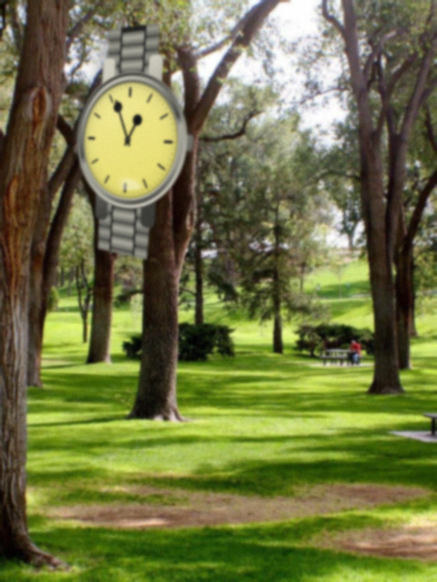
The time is 12:56
